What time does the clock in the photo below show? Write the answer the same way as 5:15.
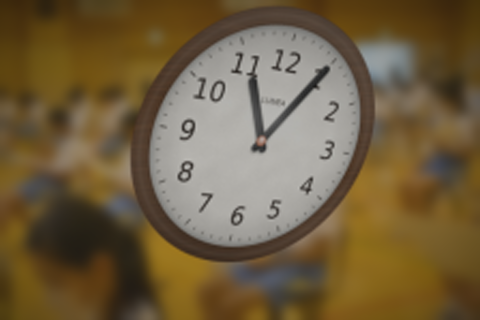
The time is 11:05
